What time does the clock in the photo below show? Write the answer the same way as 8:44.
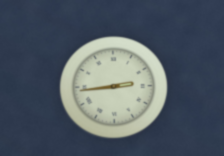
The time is 2:44
